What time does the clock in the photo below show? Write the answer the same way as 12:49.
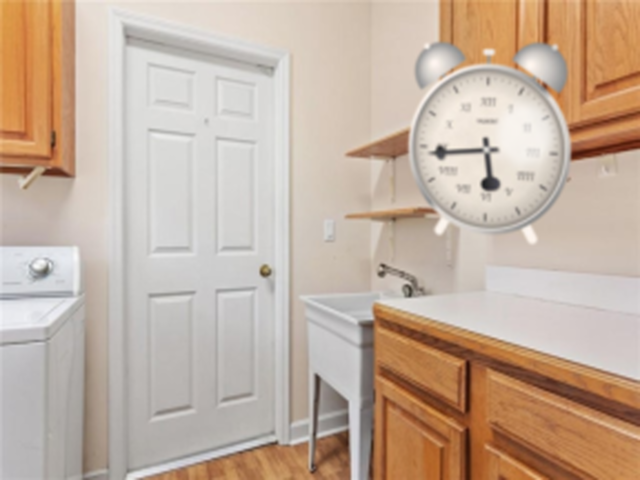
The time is 5:44
